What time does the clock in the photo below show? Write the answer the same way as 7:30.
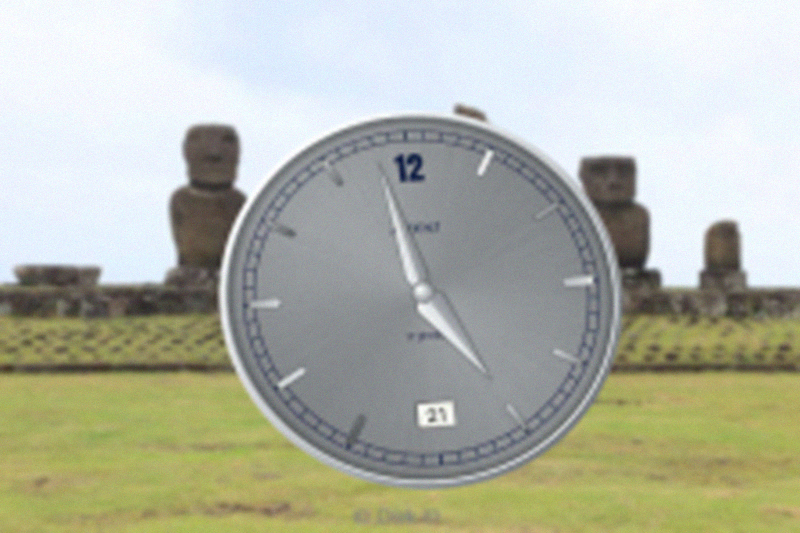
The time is 4:58
